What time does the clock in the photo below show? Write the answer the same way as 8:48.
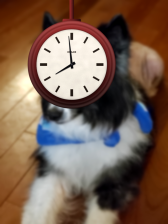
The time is 7:59
